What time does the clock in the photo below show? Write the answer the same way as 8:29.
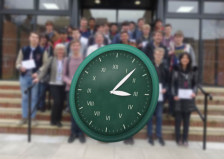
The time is 3:07
